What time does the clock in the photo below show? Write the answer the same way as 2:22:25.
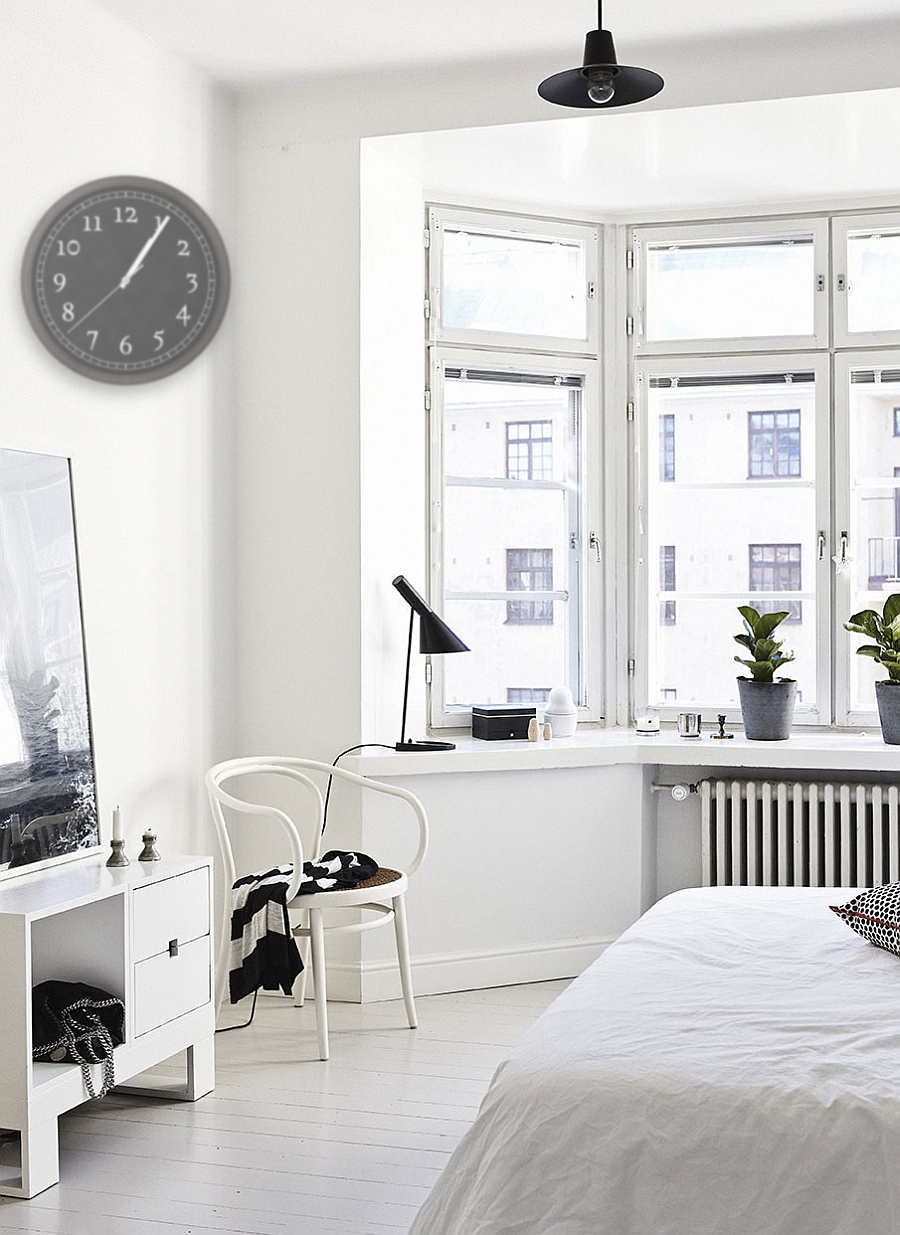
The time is 1:05:38
